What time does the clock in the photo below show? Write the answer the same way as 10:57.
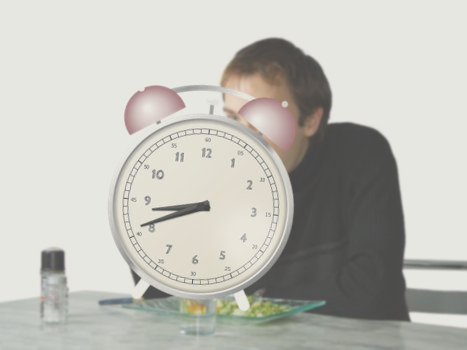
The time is 8:41
